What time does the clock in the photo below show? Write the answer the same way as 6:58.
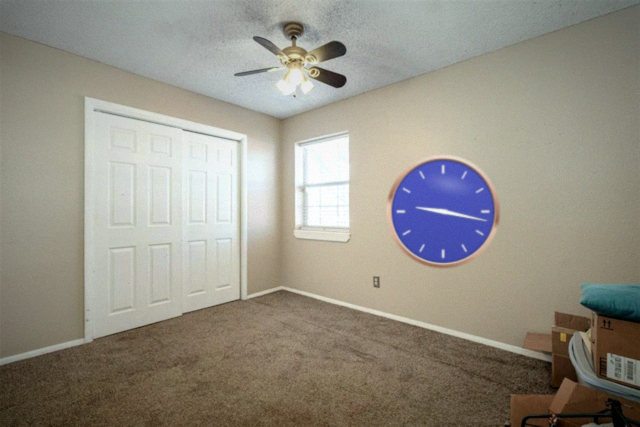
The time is 9:17
